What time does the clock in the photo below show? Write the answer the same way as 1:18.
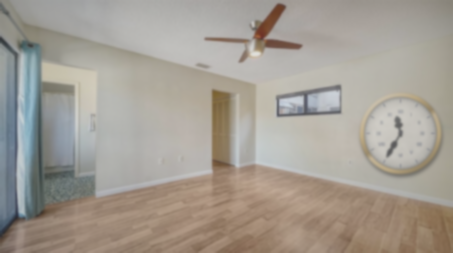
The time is 11:35
